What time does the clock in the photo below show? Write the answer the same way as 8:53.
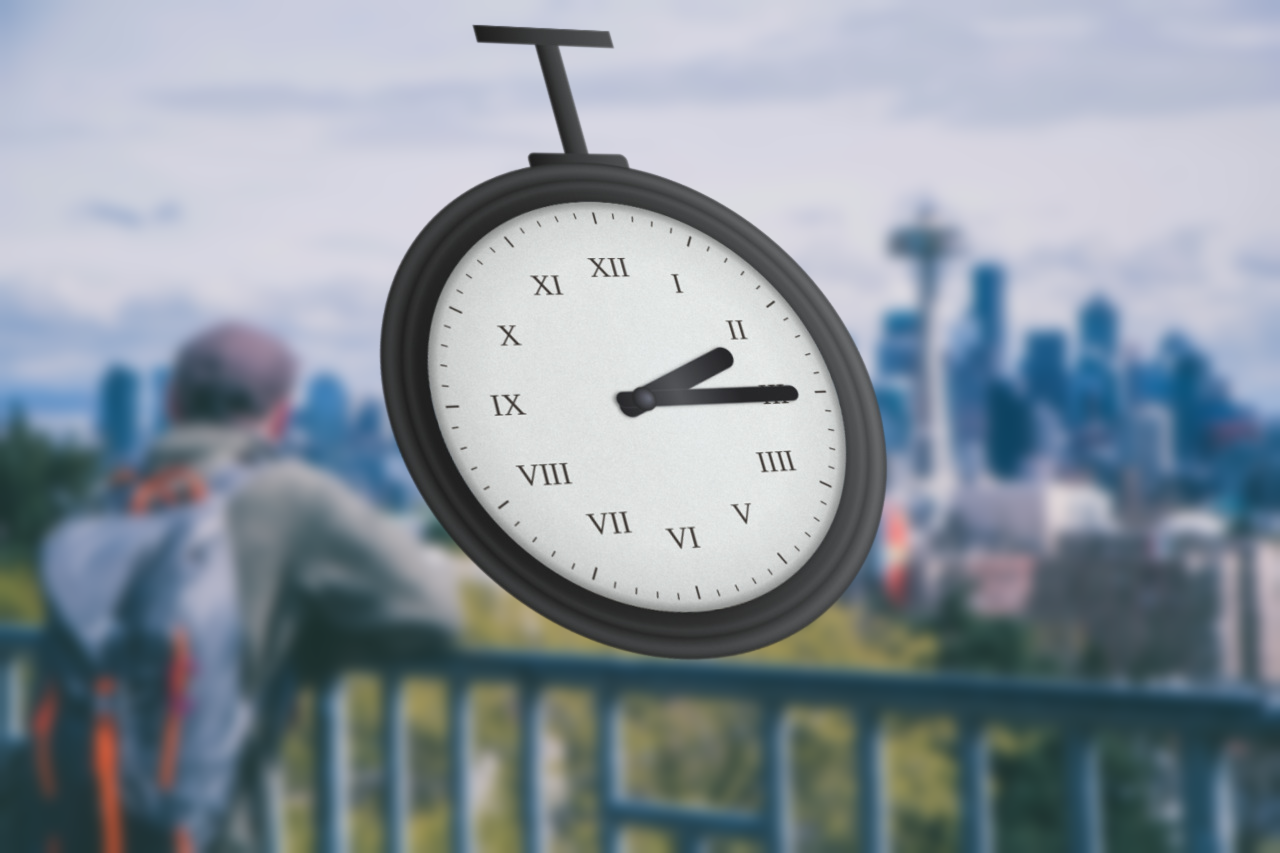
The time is 2:15
